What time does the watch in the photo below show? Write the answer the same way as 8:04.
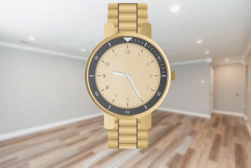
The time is 9:25
